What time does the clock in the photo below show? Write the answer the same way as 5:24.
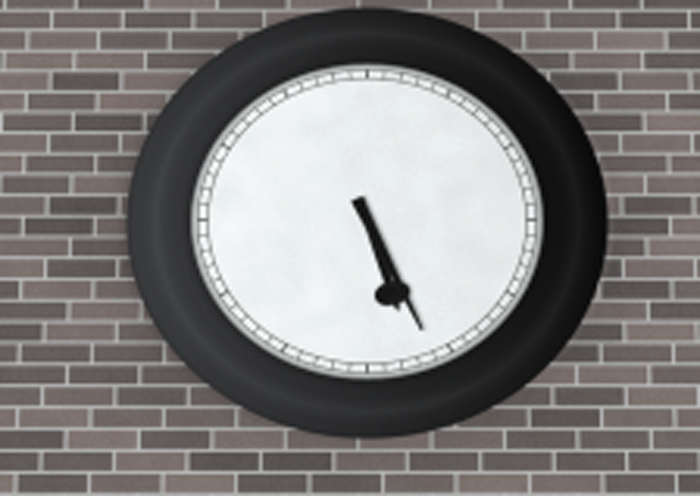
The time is 5:26
